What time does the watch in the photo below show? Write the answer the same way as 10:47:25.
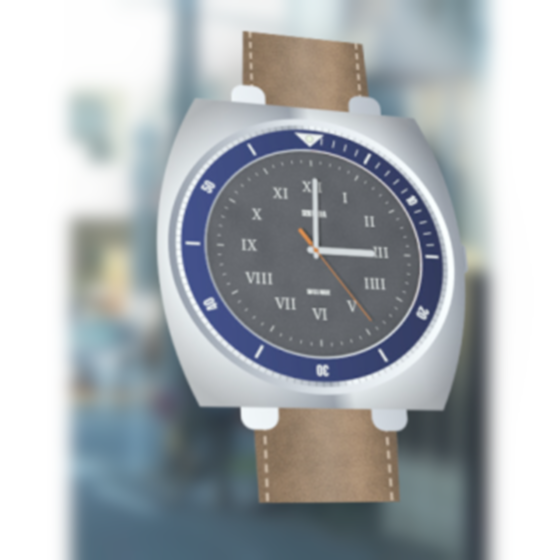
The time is 3:00:24
